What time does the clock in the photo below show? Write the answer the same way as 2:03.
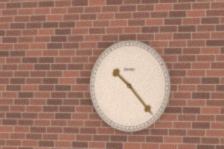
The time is 10:23
